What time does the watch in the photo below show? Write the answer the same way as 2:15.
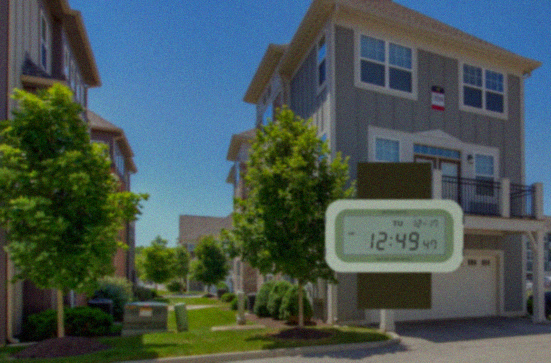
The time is 12:49
